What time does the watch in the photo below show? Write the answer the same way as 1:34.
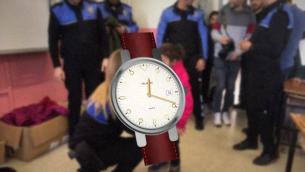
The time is 12:19
